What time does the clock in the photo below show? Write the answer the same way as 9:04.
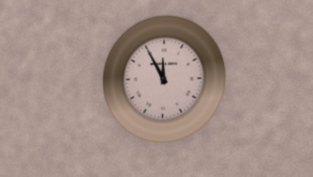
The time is 11:55
